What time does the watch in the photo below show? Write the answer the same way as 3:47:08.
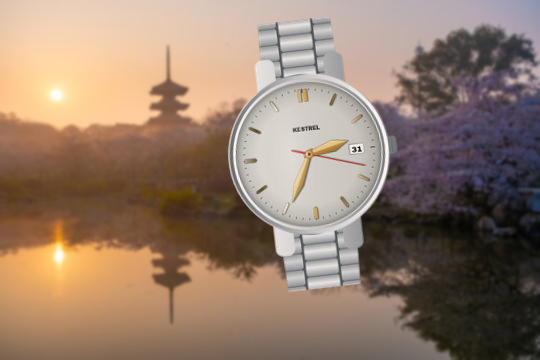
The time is 2:34:18
